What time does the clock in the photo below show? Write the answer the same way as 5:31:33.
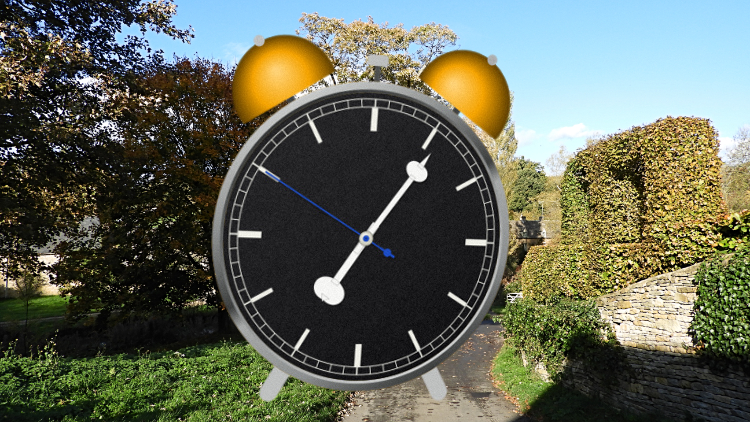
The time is 7:05:50
